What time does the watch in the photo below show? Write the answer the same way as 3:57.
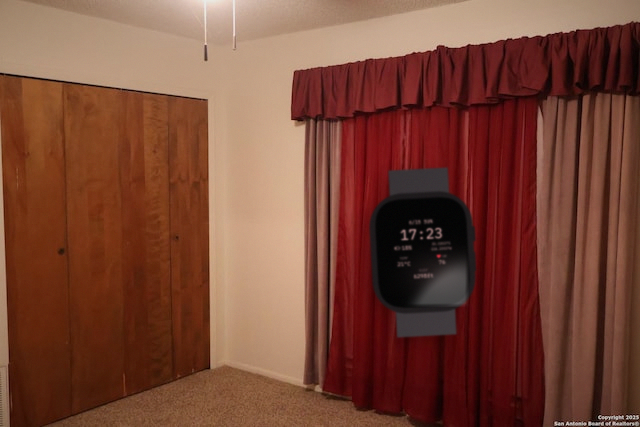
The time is 17:23
